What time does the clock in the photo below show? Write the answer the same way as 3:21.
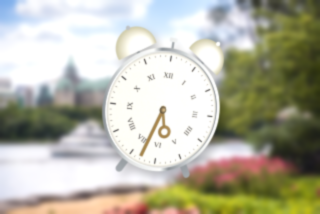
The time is 5:33
